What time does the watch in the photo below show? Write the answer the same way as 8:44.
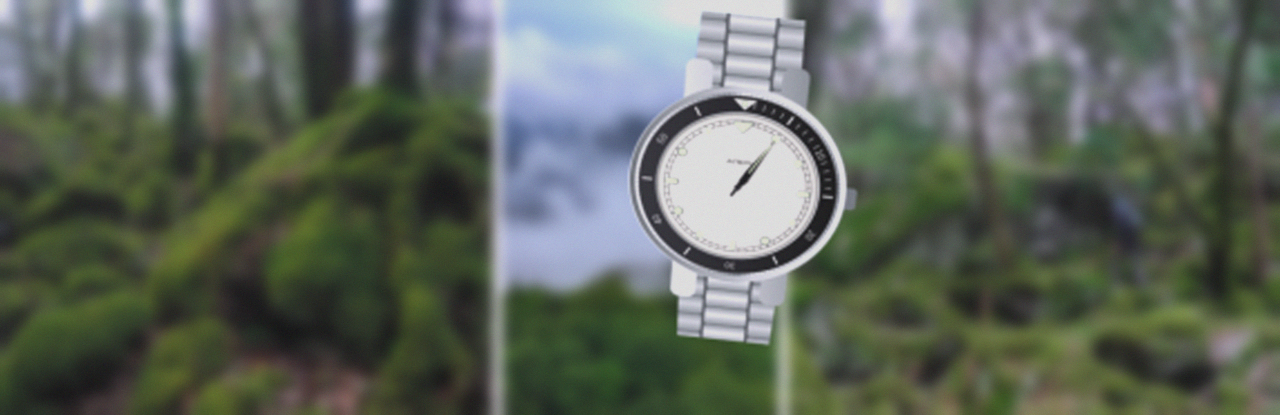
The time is 1:05
